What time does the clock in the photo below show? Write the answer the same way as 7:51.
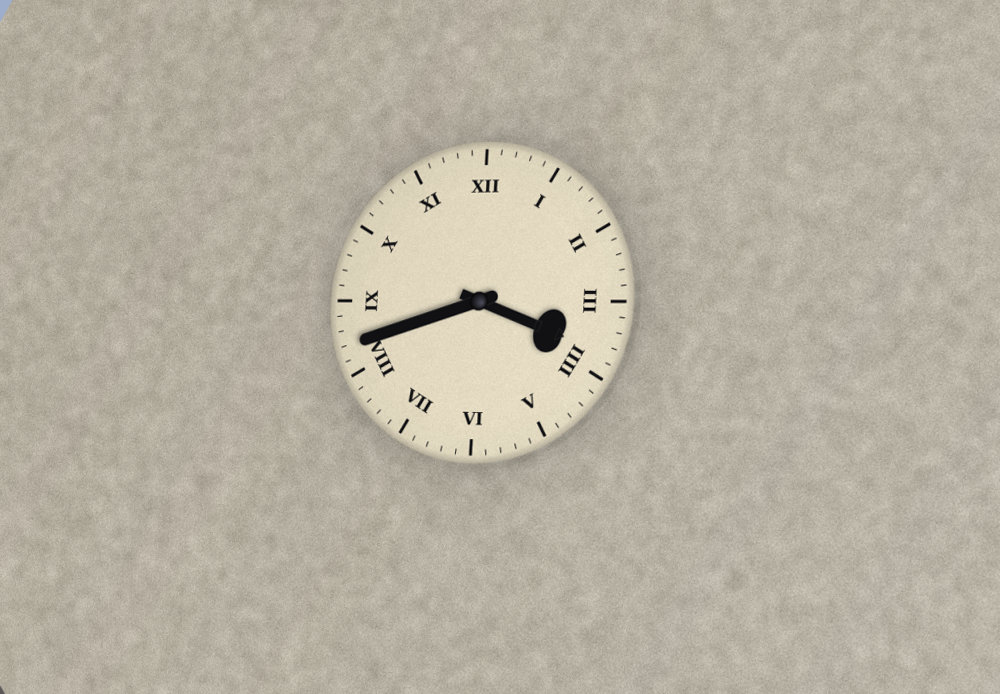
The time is 3:42
